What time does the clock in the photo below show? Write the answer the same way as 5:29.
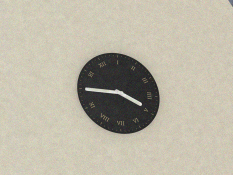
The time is 4:50
